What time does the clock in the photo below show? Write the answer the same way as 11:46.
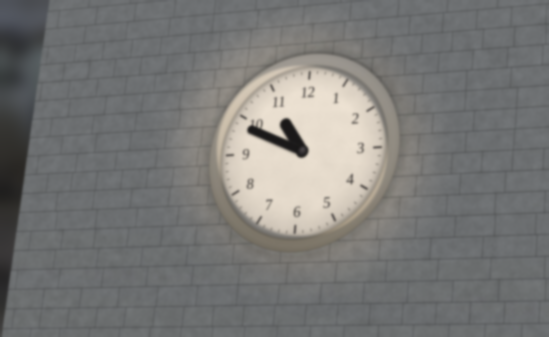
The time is 10:49
